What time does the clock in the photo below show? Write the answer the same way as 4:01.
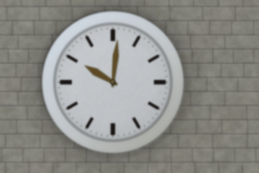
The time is 10:01
